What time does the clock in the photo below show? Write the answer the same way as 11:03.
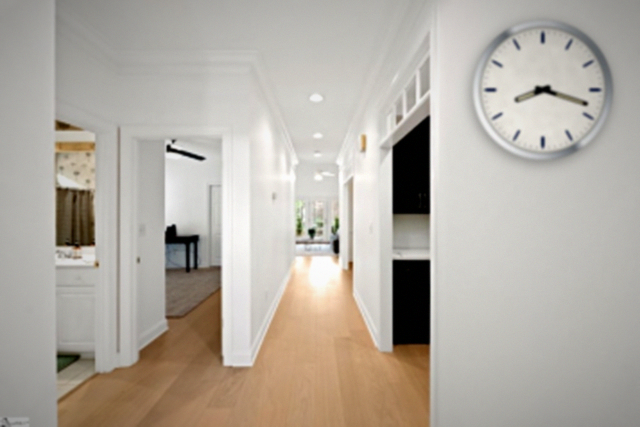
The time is 8:18
